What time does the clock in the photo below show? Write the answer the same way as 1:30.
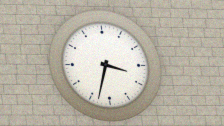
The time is 3:33
